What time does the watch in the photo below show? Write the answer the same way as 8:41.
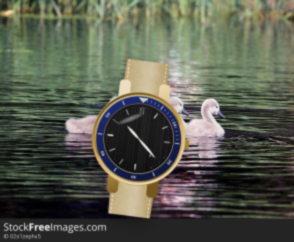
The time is 10:22
